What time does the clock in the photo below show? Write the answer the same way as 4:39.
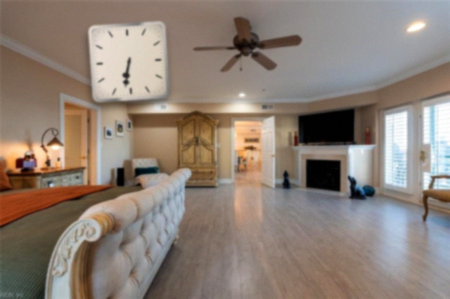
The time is 6:32
